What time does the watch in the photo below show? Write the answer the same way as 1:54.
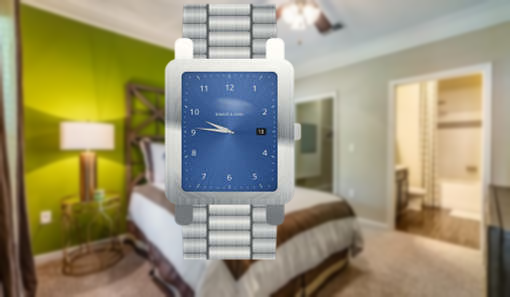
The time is 9:46
